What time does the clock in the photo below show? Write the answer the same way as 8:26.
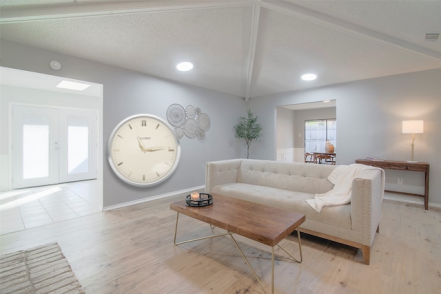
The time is 11:14
